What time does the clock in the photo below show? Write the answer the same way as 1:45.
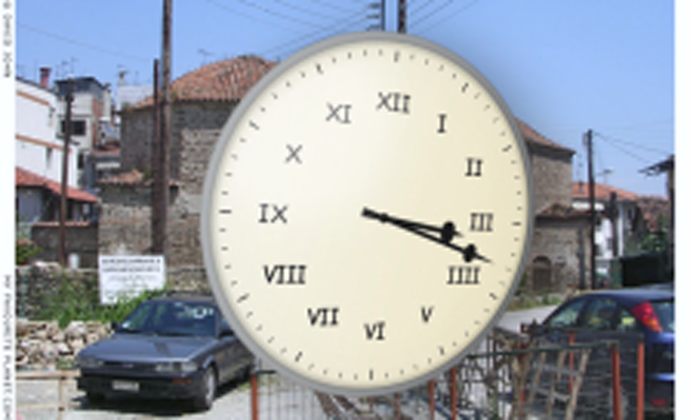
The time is 3:18
